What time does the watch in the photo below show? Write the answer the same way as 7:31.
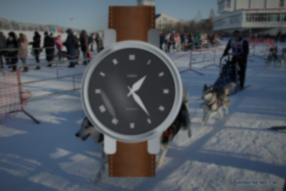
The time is 1:24
